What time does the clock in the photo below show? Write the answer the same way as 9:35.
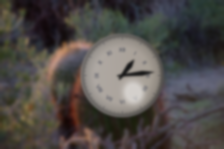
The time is 1:14
